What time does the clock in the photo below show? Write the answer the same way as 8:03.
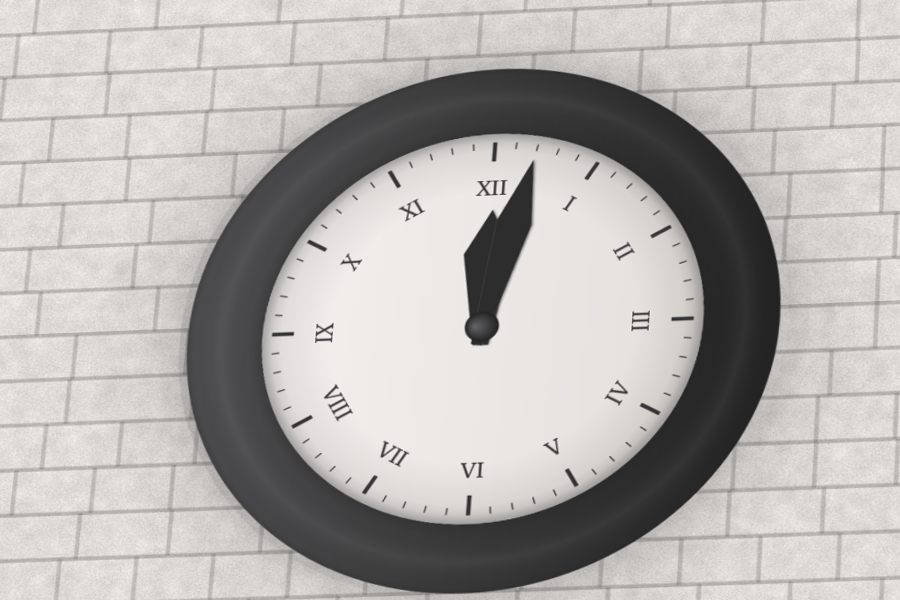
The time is 12:02
